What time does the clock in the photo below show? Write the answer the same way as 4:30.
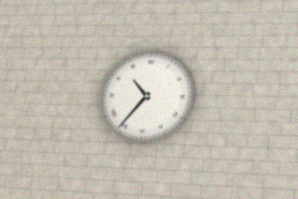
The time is 10:36
